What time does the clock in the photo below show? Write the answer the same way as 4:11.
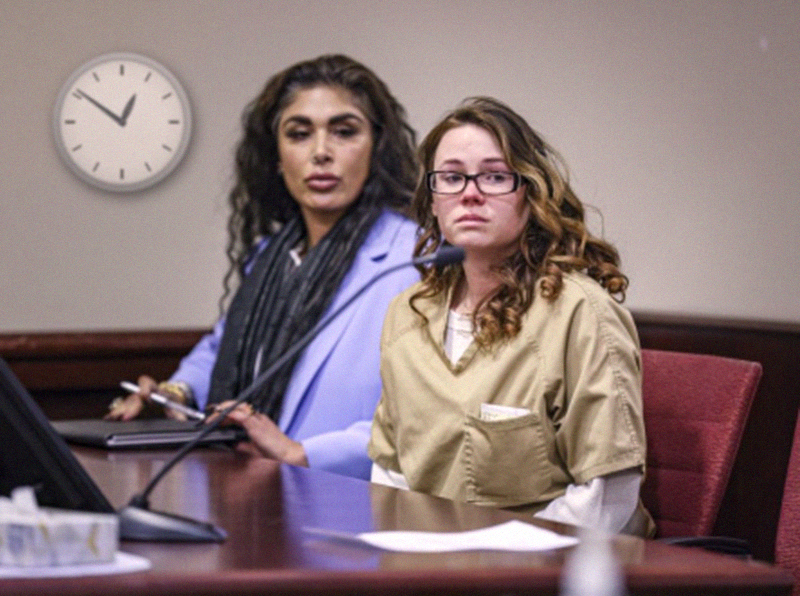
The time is 12:51
